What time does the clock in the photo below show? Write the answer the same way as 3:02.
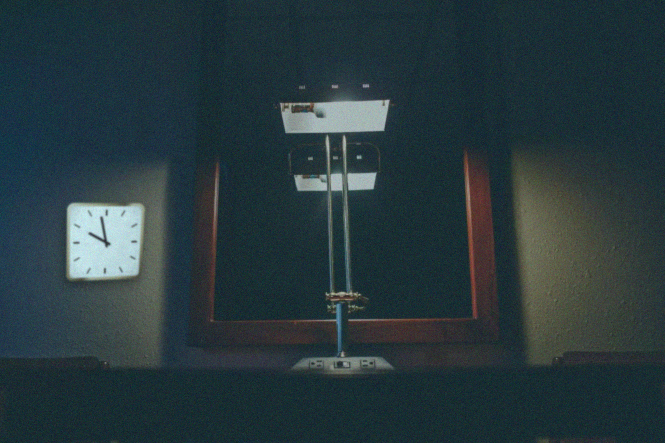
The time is 9:58
